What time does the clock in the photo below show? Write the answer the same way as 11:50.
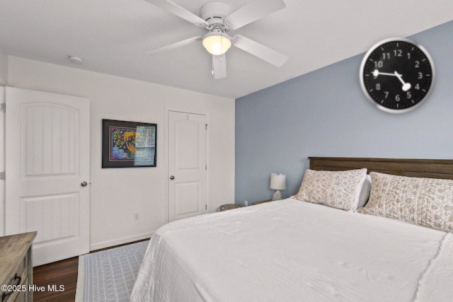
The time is 4:46
